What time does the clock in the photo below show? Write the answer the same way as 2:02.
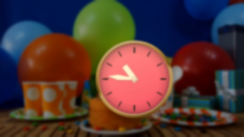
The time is 10:46
